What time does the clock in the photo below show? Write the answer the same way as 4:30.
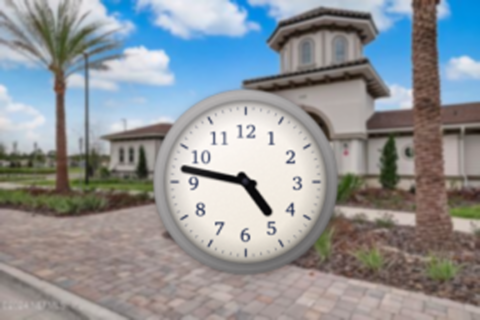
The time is 4:47
